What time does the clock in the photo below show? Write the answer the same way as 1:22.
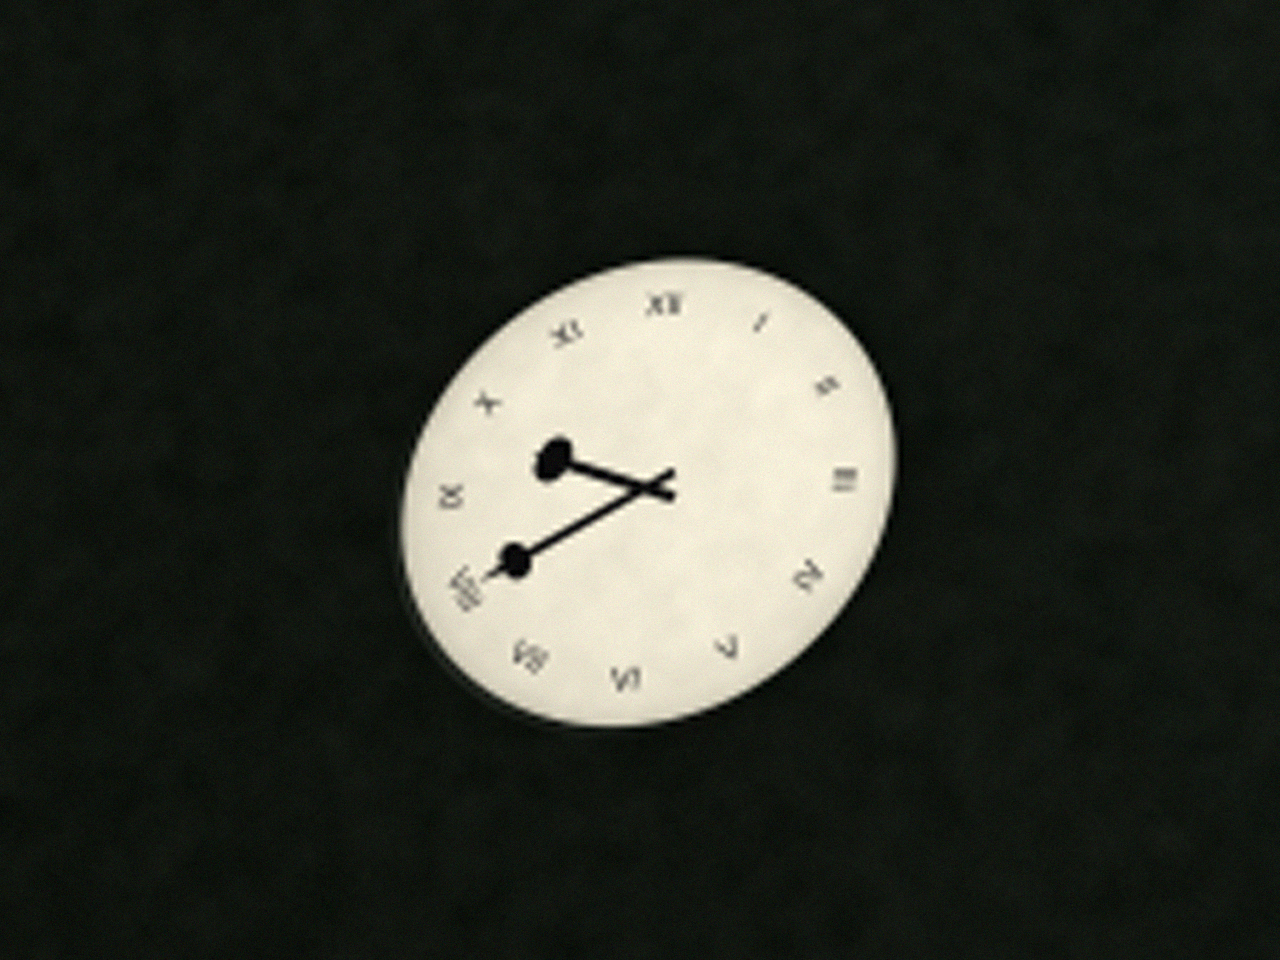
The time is 9:40
